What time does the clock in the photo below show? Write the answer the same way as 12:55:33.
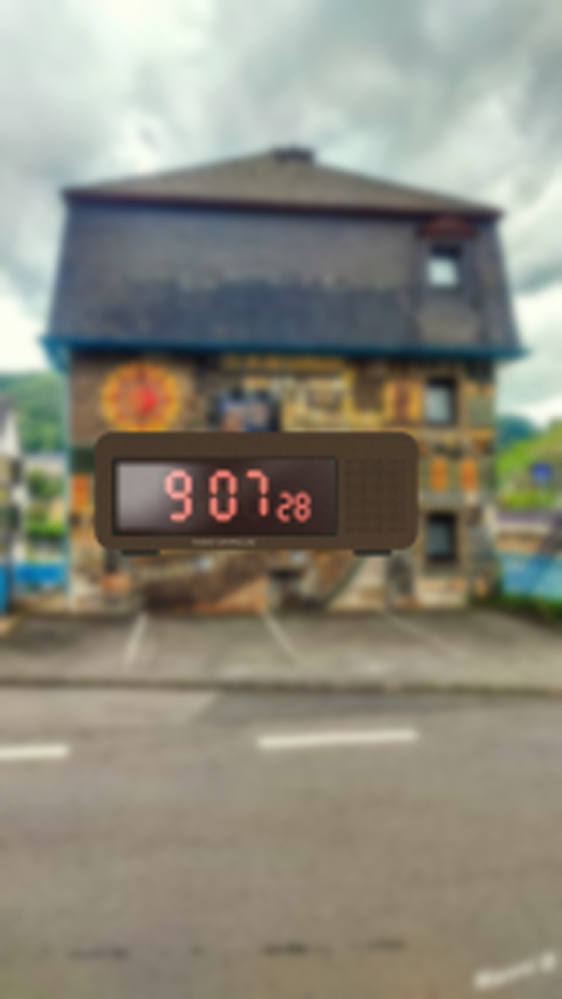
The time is 9:07:28
